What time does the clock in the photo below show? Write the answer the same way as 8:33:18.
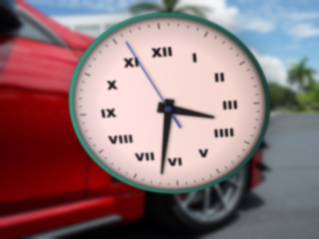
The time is 3:31:56
